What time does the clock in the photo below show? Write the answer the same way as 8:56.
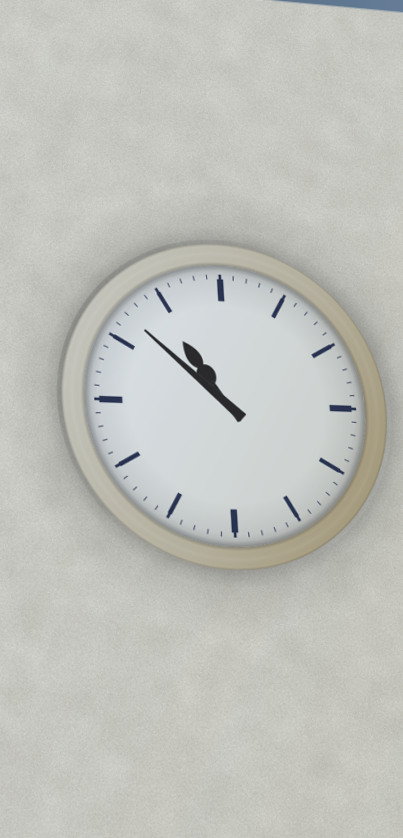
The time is 10:52
